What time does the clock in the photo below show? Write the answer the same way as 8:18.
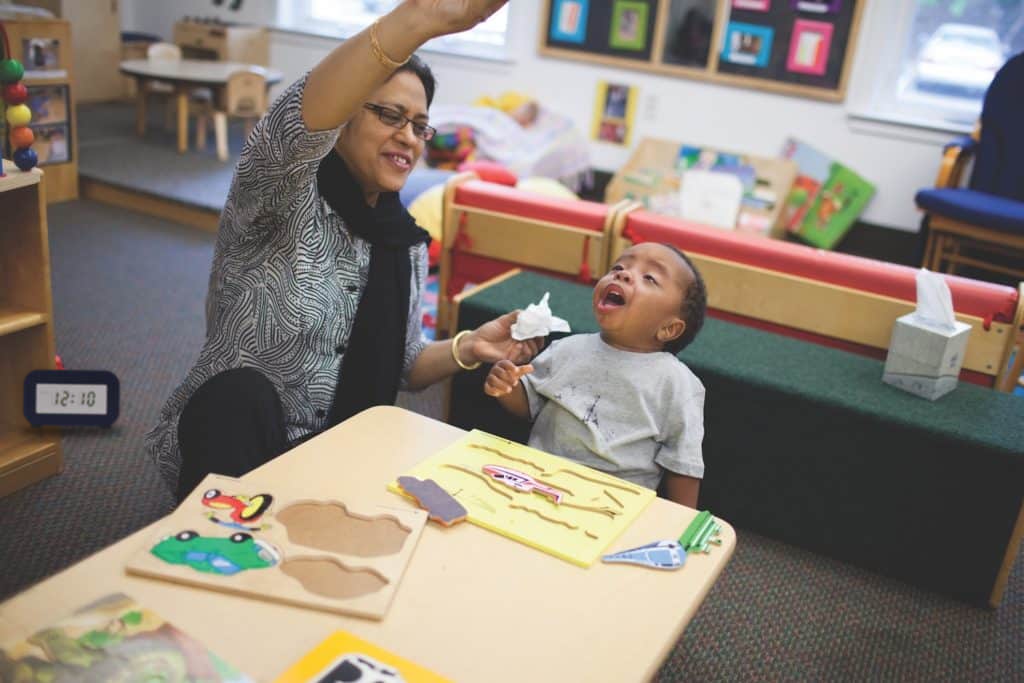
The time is 12:10
